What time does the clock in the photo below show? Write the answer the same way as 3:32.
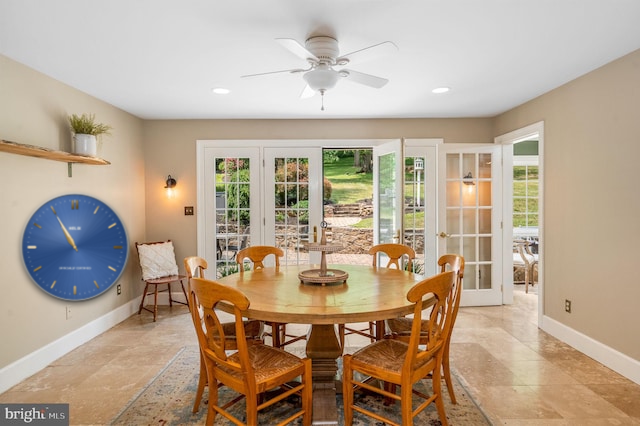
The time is 10:55
